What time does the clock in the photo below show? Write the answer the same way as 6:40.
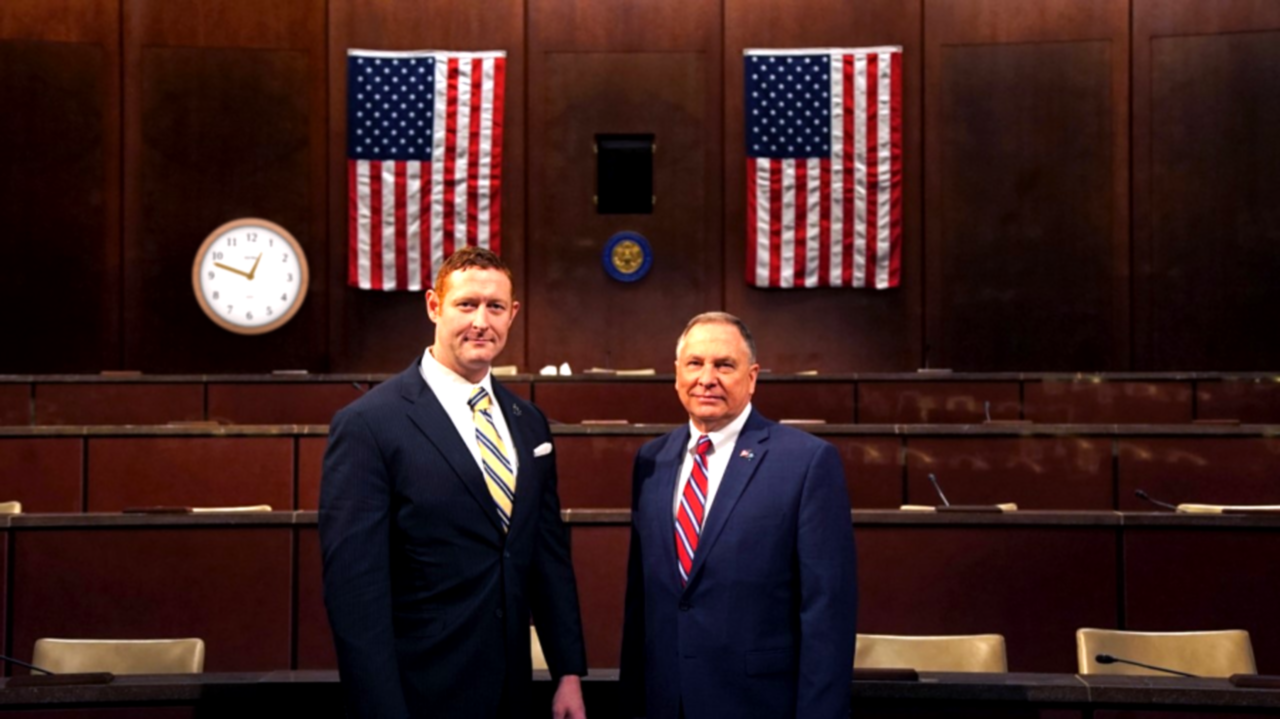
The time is 12:48
